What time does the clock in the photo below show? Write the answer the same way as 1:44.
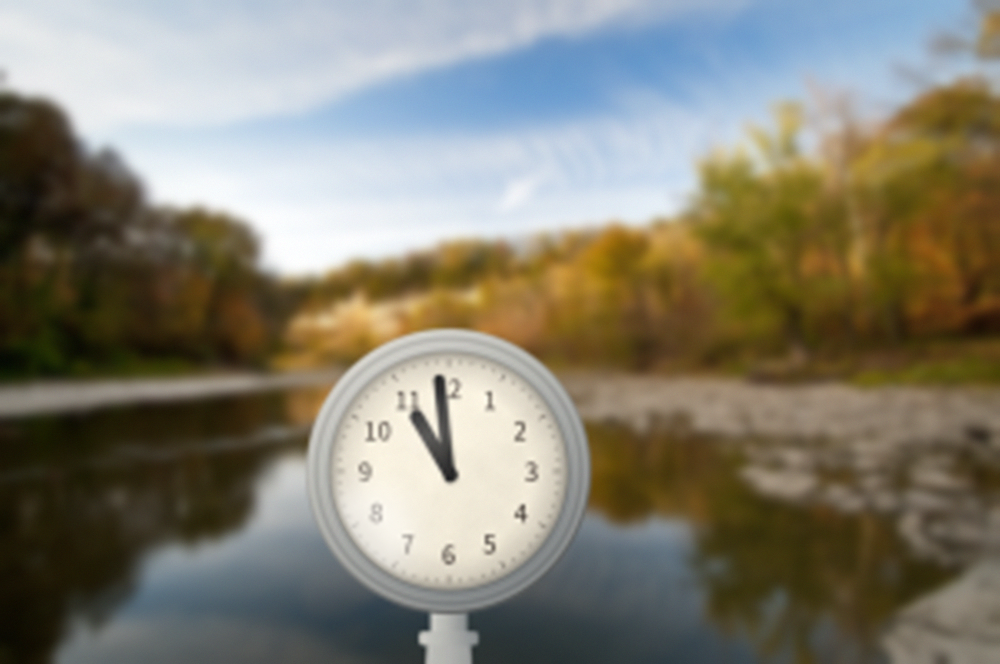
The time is 10:59
